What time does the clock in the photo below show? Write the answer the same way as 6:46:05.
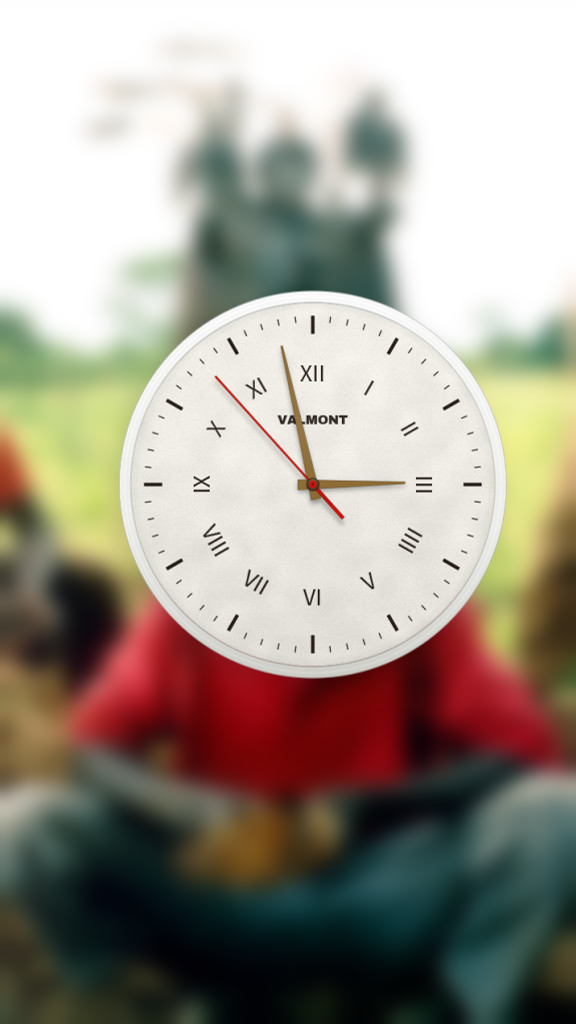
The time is 2:57:53
